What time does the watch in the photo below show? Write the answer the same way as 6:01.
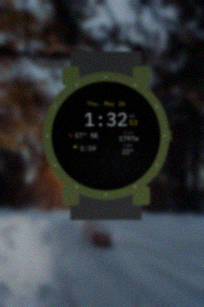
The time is 1:32
